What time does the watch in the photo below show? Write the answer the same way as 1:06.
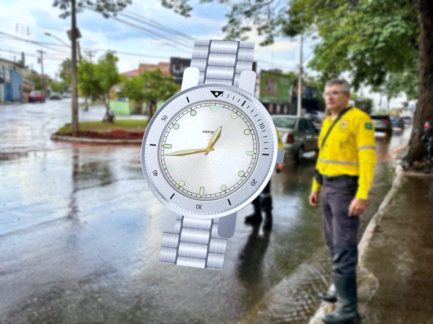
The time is 12:43
